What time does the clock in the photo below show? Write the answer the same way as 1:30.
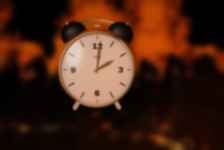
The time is 2:01
